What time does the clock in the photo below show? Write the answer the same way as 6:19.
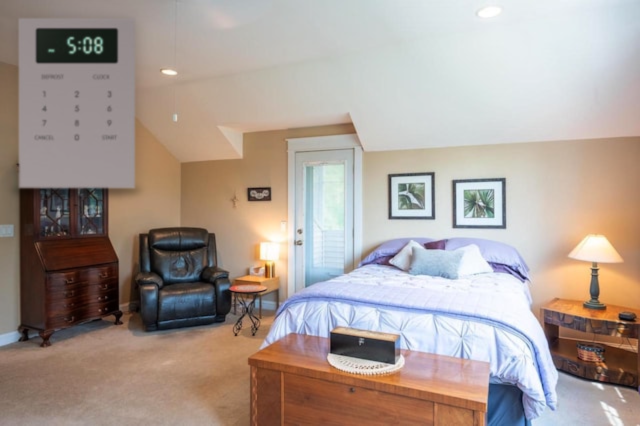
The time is 5:08
